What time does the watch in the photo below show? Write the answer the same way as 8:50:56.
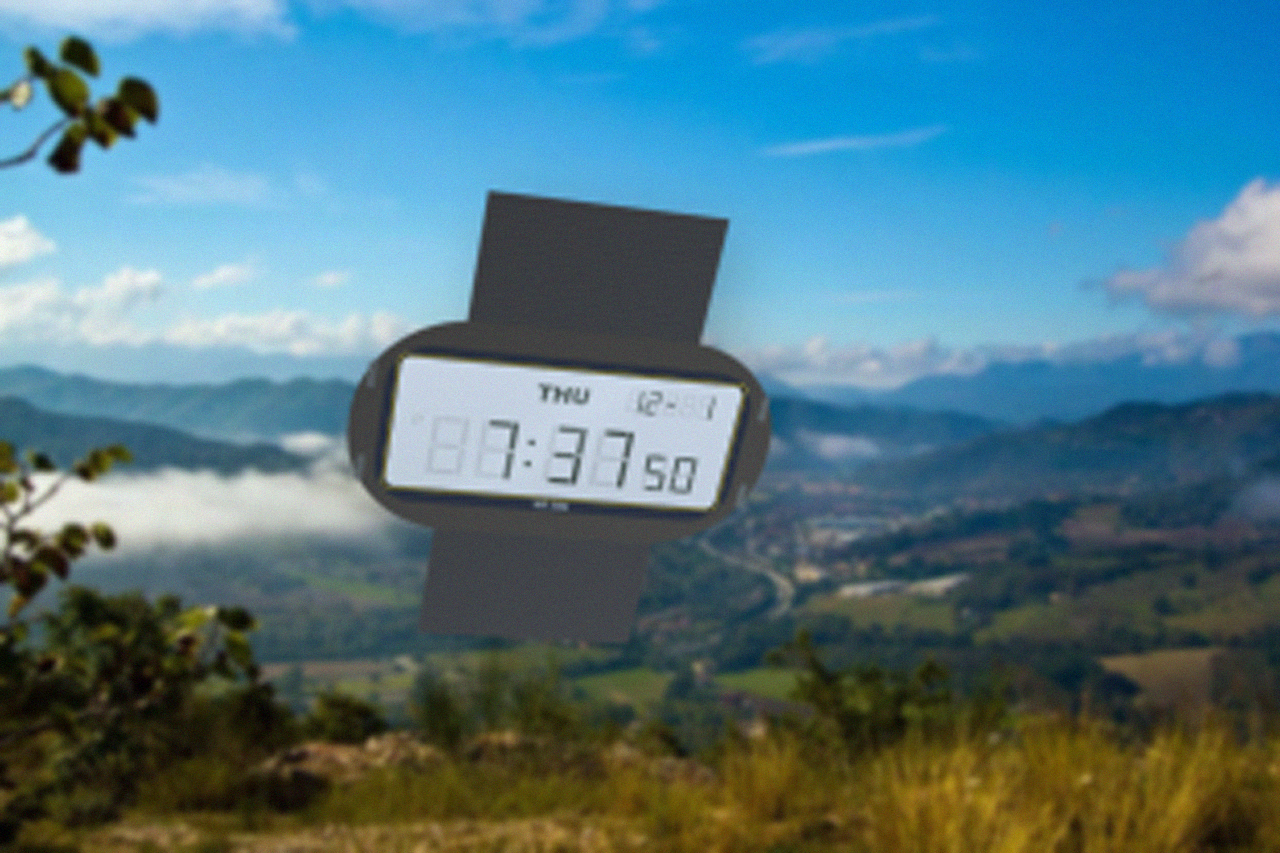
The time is 7:37:50
